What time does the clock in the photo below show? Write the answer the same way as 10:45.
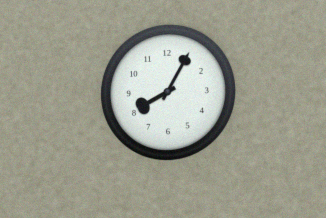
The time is 8:05
